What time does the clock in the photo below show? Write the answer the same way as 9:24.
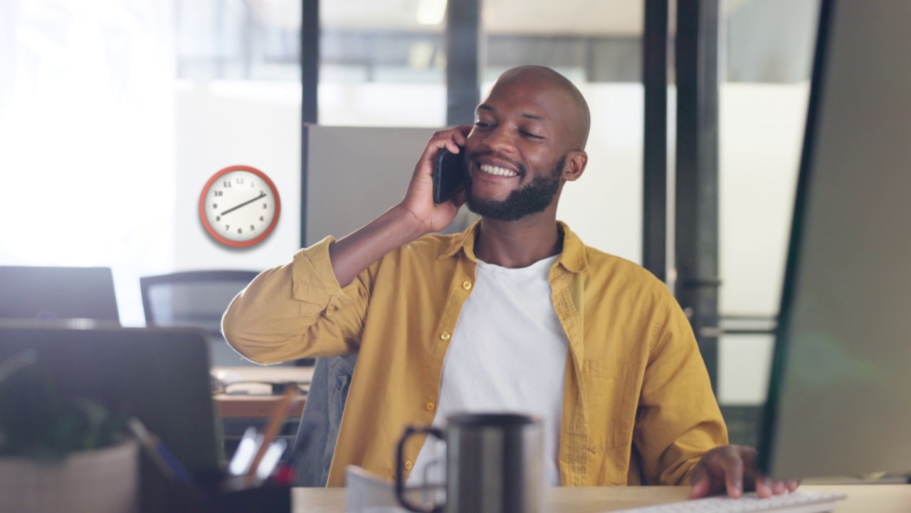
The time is 8:11
